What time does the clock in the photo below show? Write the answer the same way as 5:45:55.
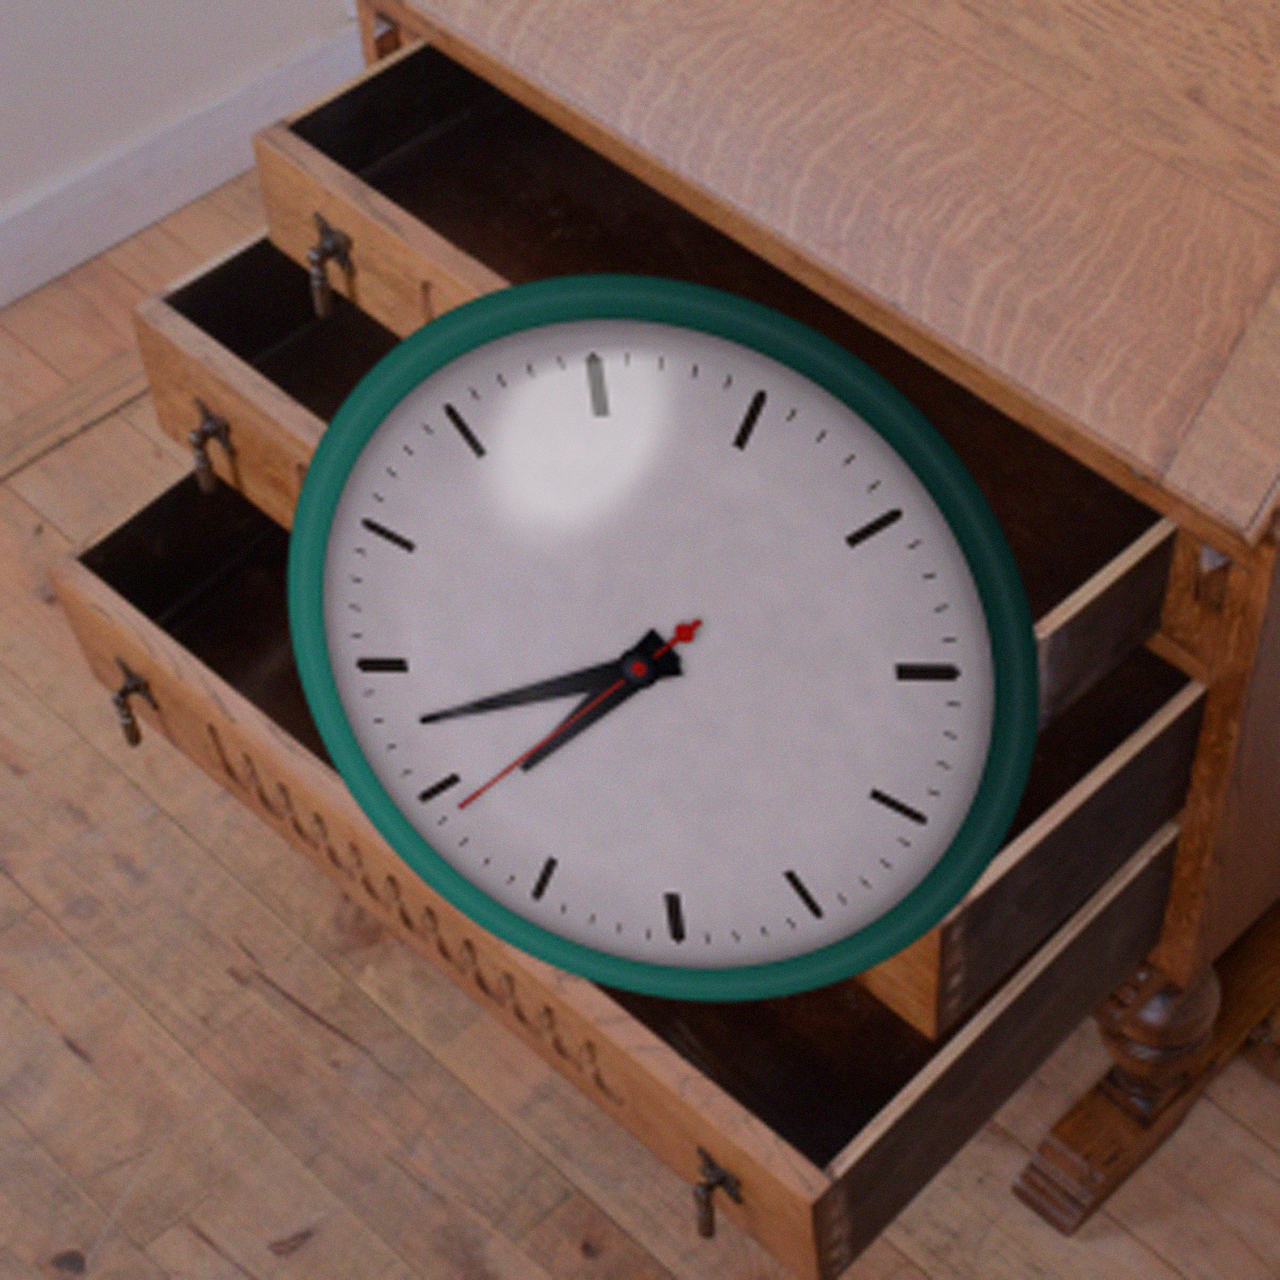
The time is 7:42:39
